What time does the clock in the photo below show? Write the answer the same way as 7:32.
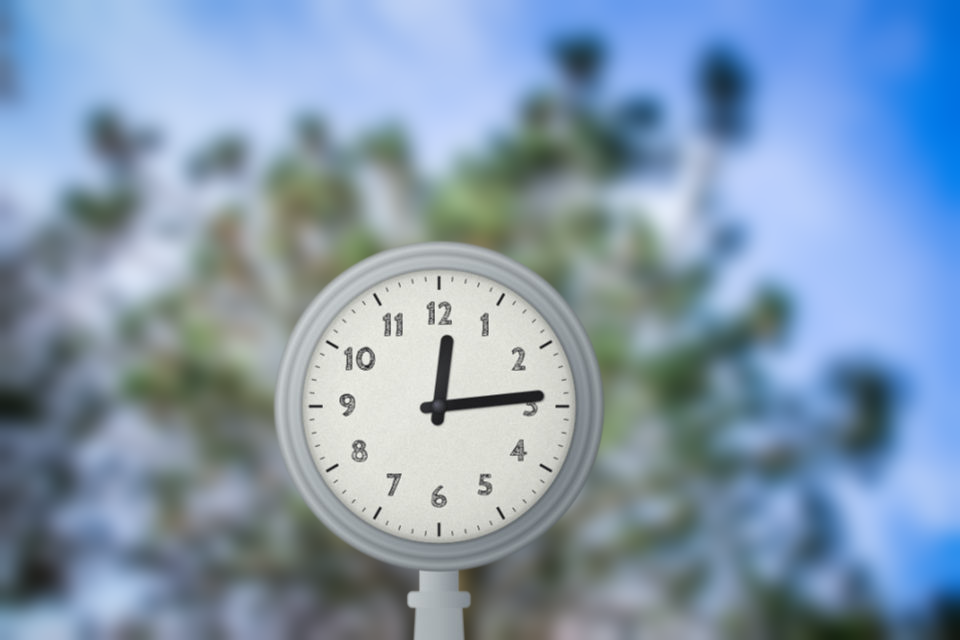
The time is 12:14
